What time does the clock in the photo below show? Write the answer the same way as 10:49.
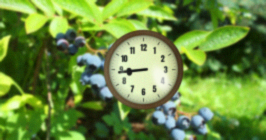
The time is 8:44
